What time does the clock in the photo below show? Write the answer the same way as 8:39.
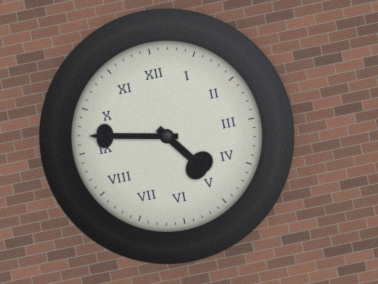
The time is 4:47
